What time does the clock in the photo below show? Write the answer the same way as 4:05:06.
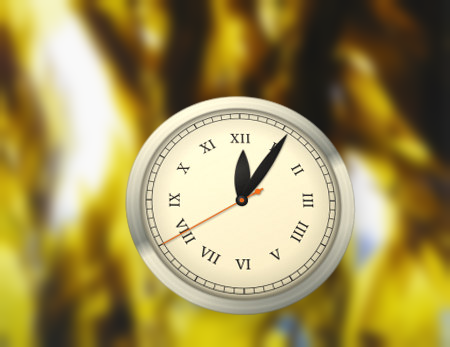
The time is 12:05:40
